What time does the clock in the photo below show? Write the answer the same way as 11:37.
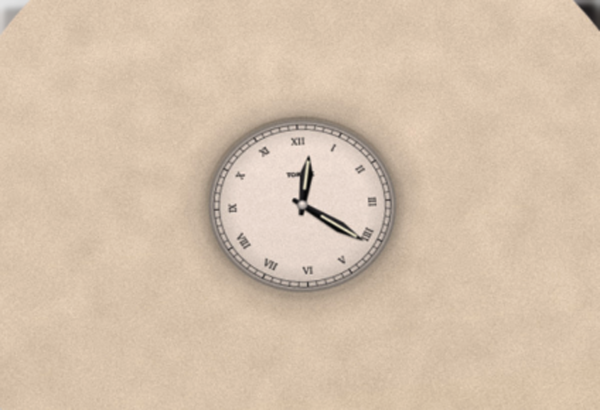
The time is 12:21
